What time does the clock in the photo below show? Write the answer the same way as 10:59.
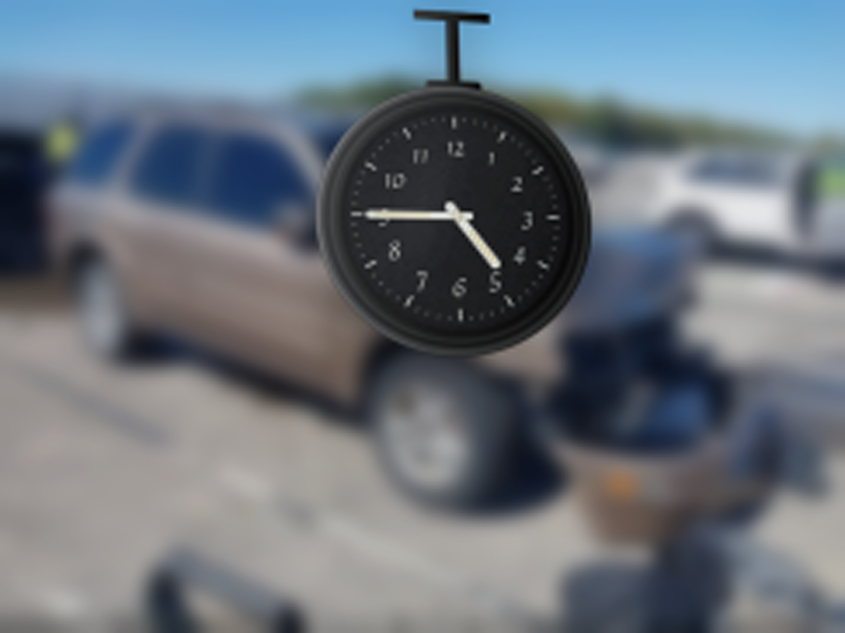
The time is 4:45
